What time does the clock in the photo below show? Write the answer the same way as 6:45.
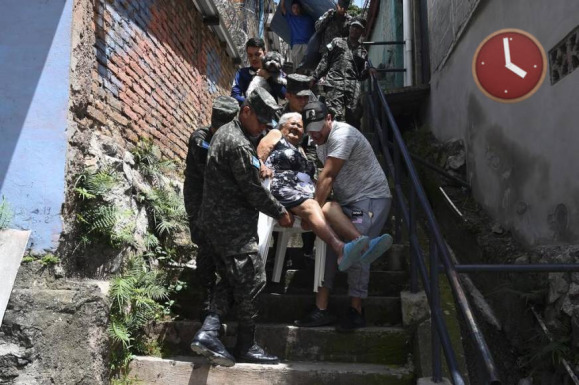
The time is 3:58
